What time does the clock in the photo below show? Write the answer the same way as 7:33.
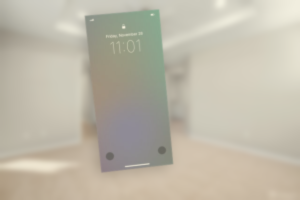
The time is 11:01
